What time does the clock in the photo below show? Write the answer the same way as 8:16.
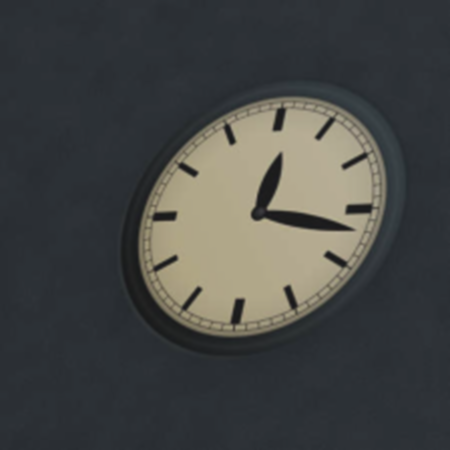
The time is 12:17
